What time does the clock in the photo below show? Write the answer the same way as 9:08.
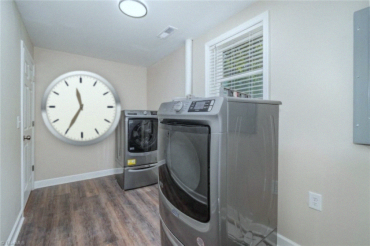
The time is 11:35
